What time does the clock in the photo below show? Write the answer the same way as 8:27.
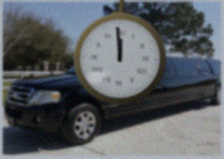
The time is 11:59
